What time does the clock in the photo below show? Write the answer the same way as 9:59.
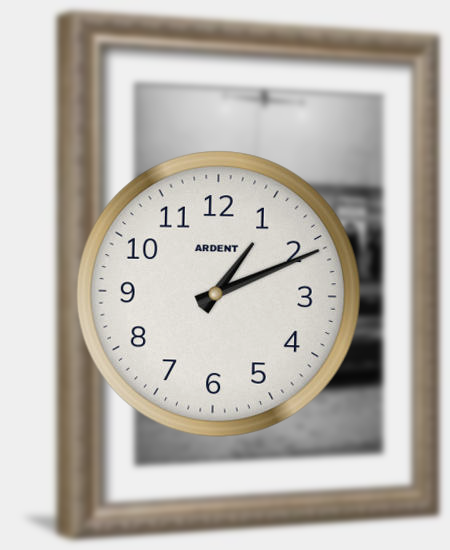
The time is 1:11
